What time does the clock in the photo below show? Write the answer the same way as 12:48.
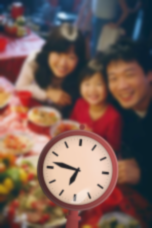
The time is 6:47
